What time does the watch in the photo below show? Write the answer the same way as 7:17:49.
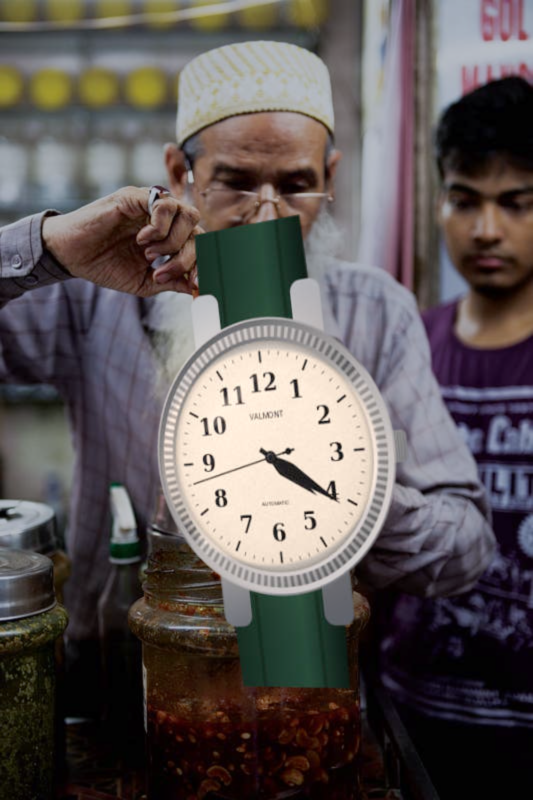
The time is 4:20:43
